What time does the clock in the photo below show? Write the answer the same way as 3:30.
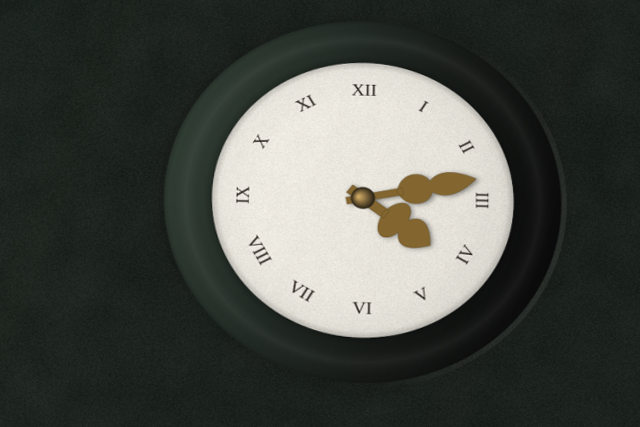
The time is 4:13
